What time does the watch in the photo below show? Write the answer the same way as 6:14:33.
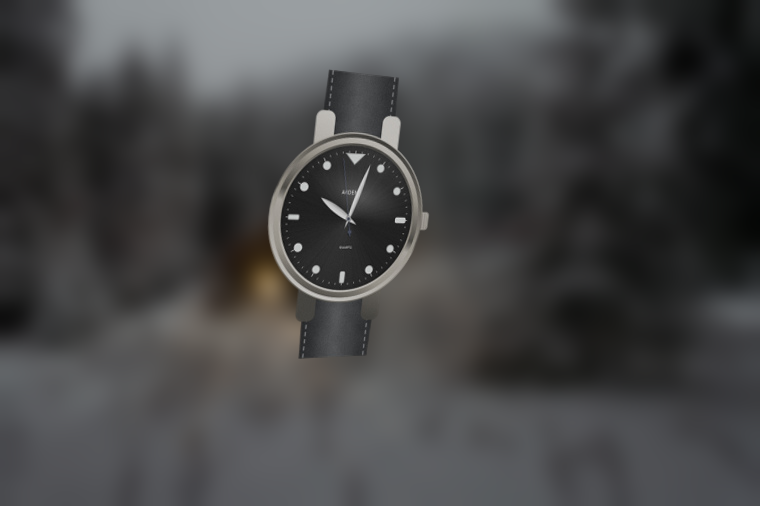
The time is 10:02:58
